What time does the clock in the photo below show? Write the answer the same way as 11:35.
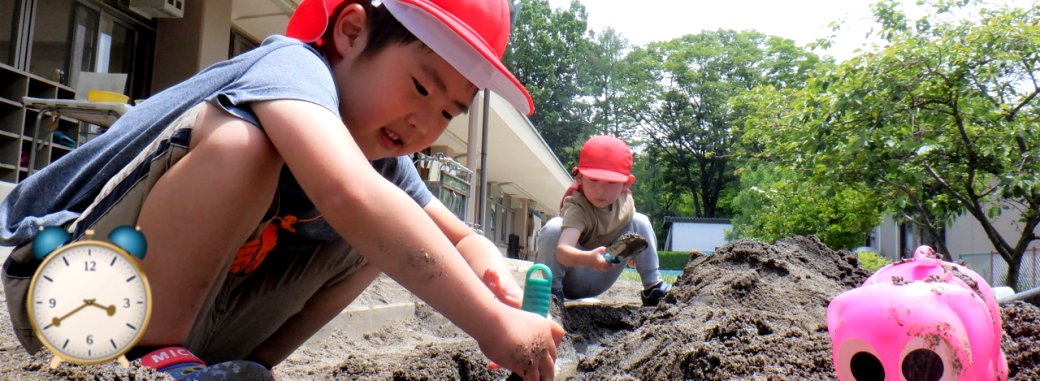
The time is 3:40
